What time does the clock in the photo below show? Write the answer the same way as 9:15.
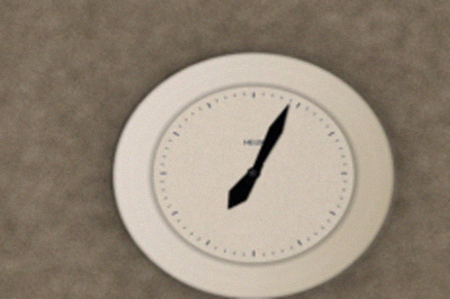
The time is 7:04
